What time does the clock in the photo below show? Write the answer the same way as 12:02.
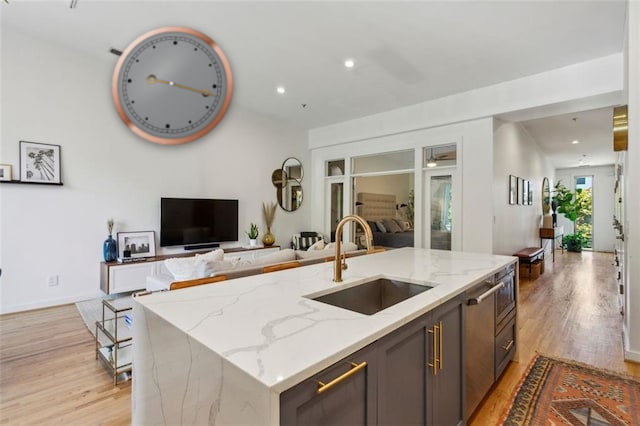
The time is 9:17
